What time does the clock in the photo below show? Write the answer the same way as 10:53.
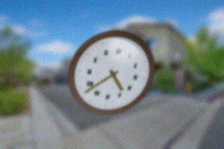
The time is 4:38
